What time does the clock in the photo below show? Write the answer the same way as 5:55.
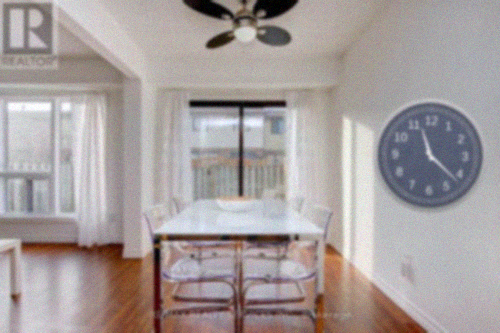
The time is 11:22
